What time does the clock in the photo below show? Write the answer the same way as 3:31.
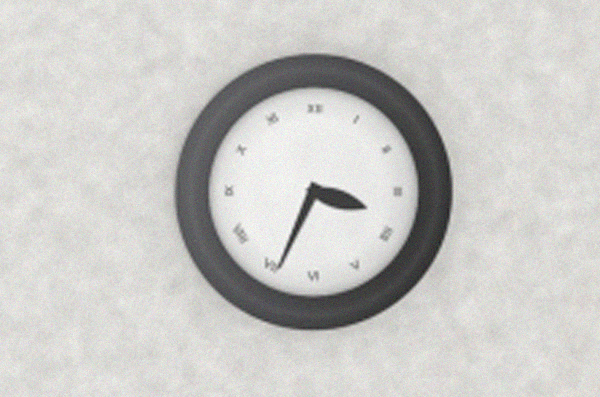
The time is 3:34
